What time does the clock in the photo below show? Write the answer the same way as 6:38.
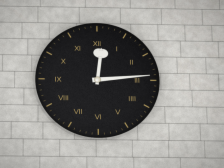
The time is 12:14
